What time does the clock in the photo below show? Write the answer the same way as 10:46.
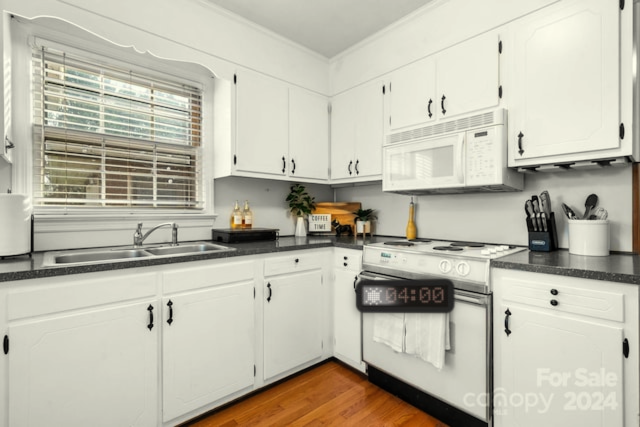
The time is 4:00
